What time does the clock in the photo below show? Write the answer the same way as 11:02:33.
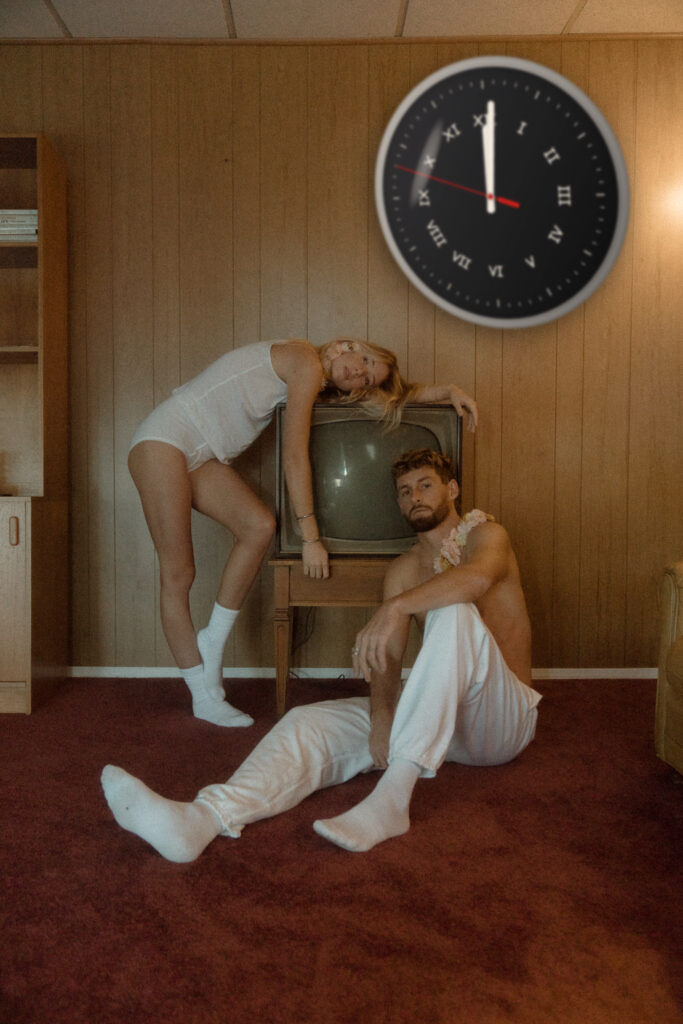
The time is 12:00:48
